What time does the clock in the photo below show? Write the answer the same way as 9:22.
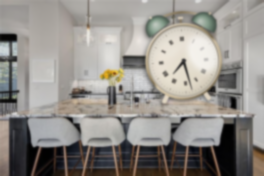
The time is 7:28
